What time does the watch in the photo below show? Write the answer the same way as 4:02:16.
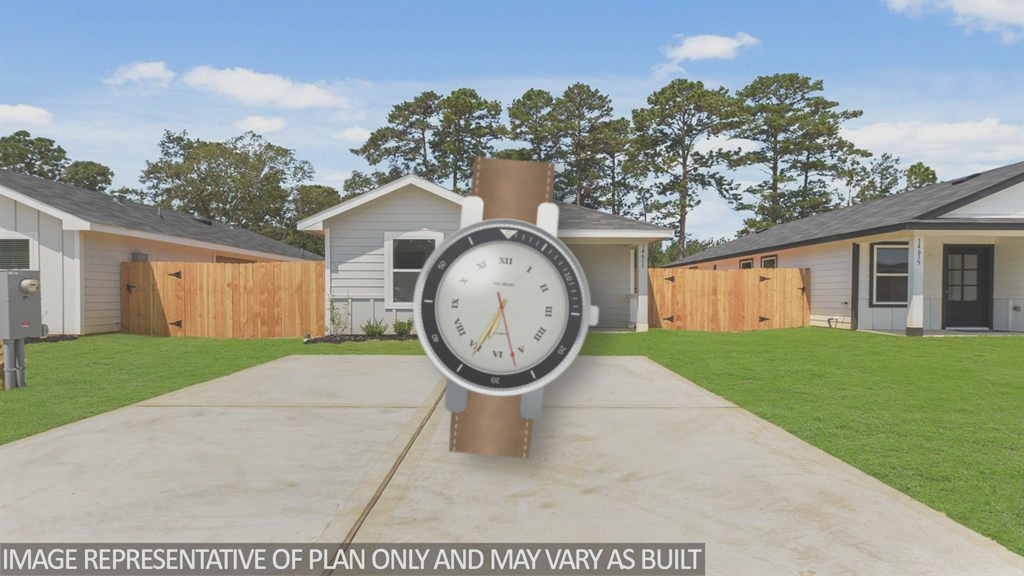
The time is 6:34:27
